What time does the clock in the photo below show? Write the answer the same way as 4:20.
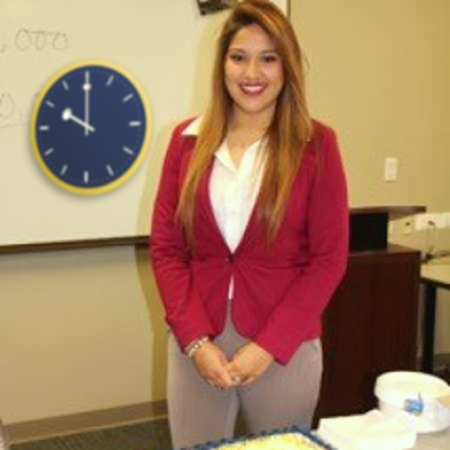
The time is 10:00
